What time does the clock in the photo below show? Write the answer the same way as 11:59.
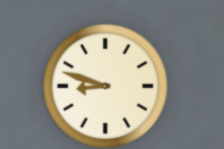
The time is 8:48
